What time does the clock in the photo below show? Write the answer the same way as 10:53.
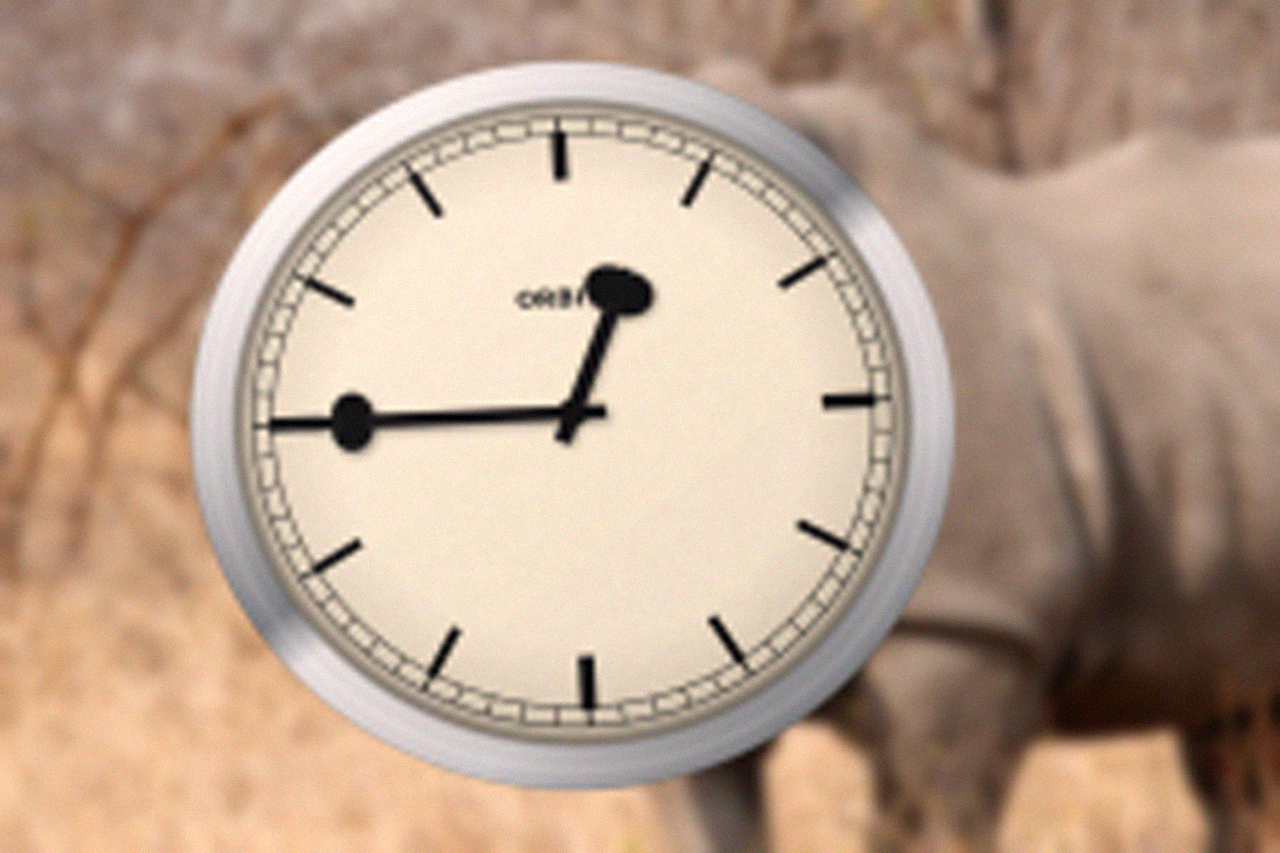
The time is 12:45
